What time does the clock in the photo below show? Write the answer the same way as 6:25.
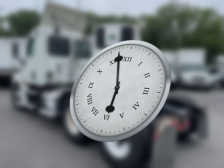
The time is 5:57
